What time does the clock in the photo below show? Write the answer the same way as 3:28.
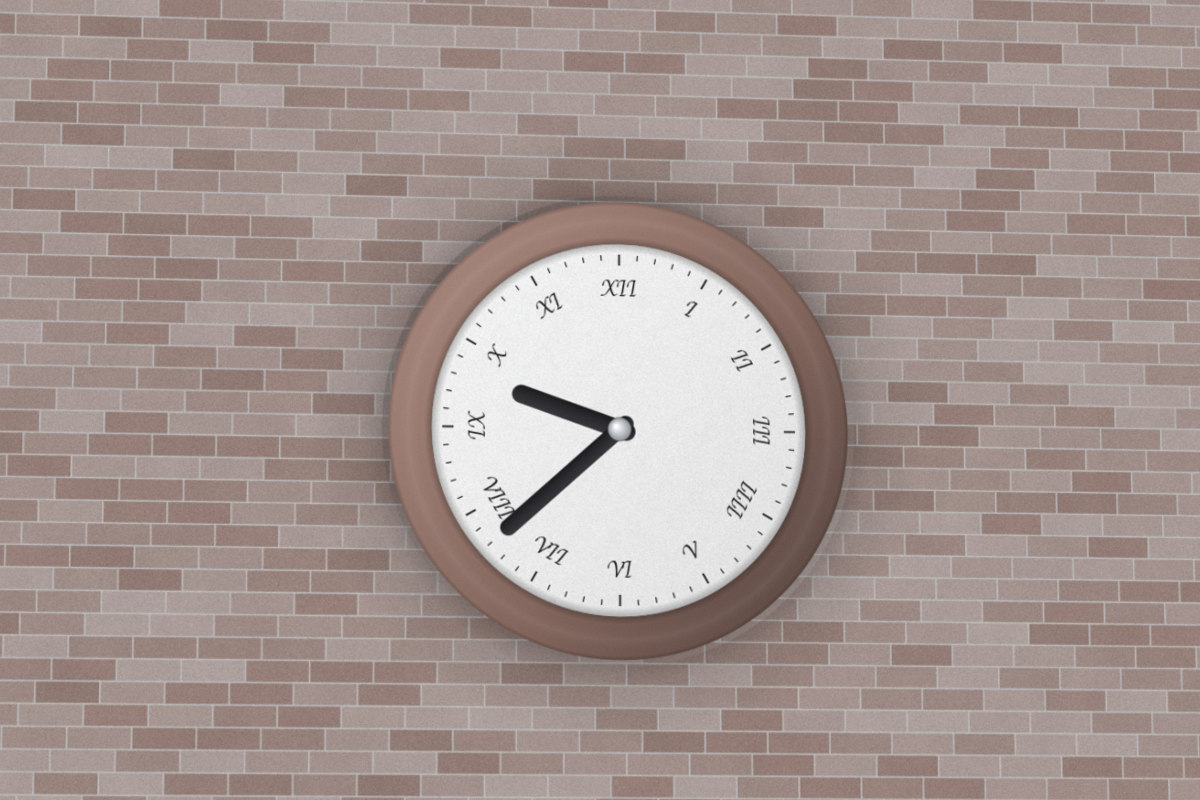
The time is 9:38
